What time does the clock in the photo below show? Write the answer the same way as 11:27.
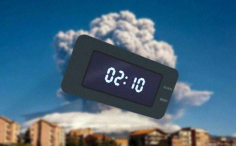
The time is 2:10
